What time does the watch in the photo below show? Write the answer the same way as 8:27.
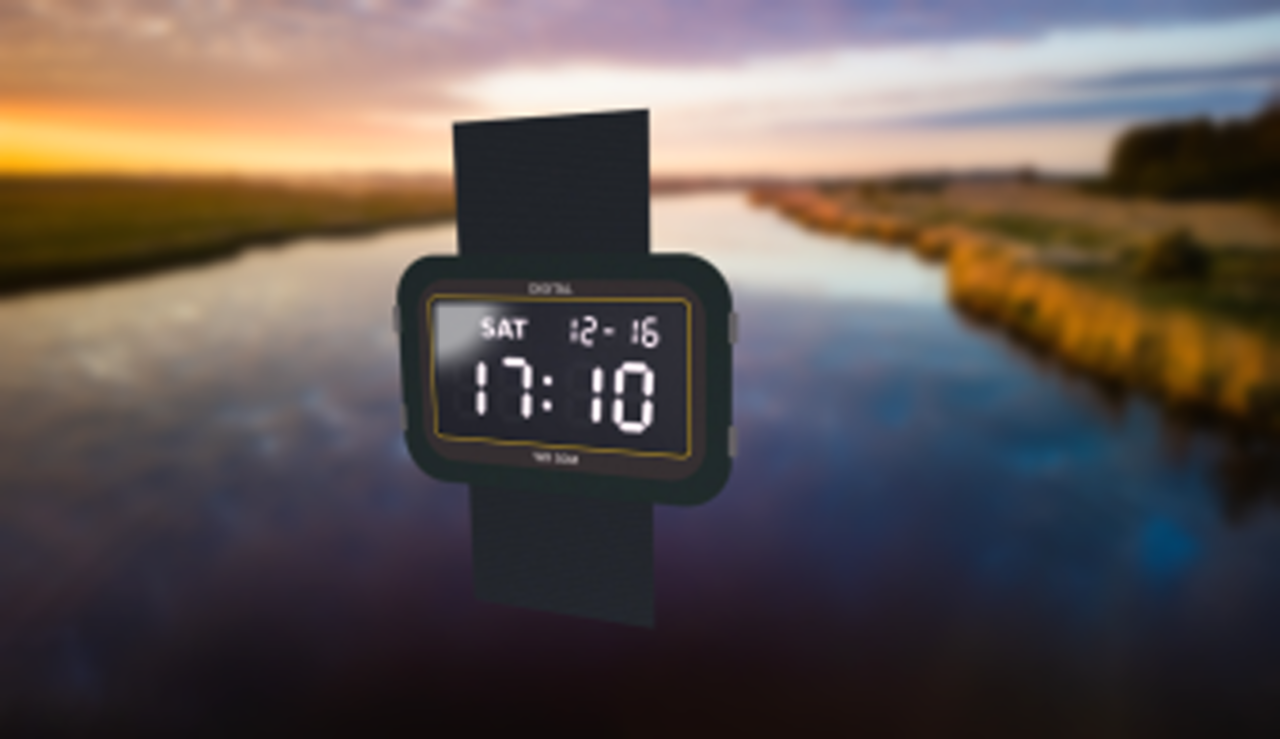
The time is 17:10
